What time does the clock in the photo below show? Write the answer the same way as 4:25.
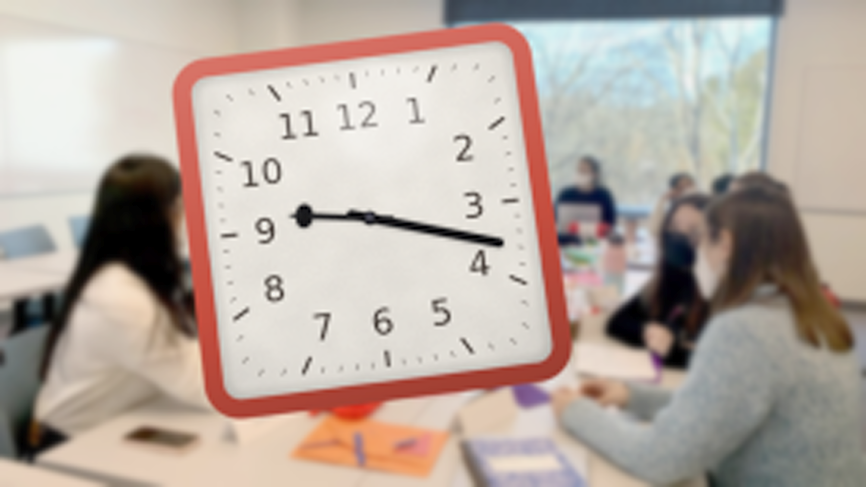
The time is 9:18
